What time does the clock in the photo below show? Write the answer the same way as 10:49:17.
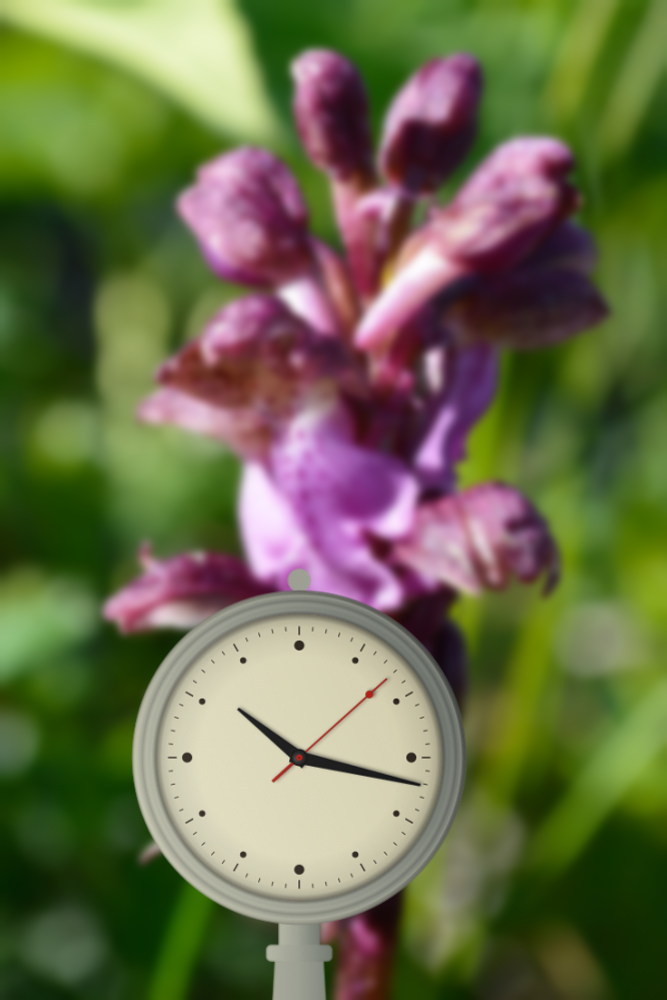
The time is 10:17:08
